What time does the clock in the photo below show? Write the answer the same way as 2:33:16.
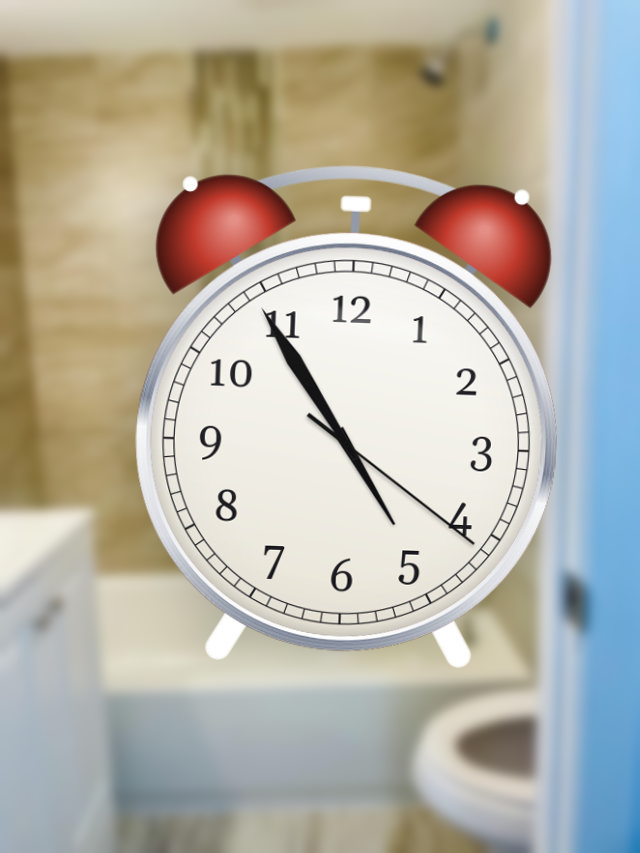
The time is 4:54:21
